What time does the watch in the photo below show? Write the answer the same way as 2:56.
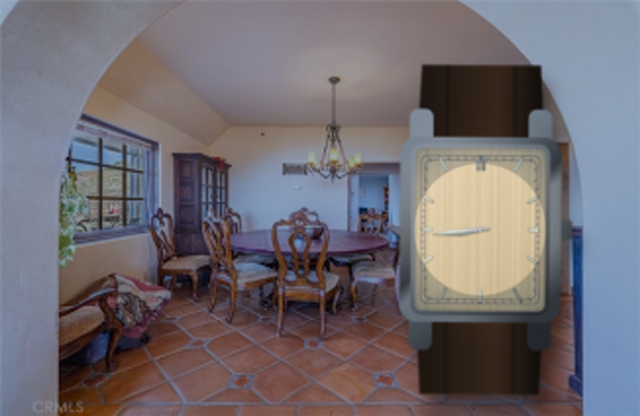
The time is 8:44
